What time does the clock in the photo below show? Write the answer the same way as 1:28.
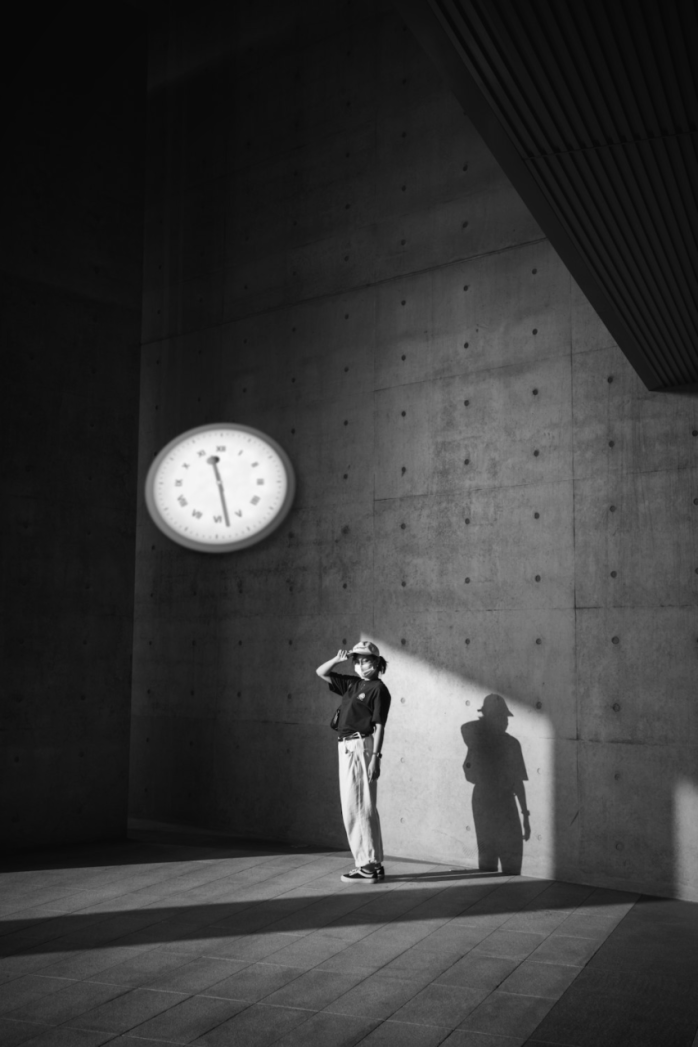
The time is 11:28
